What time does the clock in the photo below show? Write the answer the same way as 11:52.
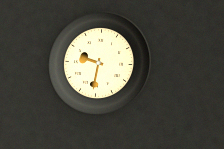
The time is 9:31
